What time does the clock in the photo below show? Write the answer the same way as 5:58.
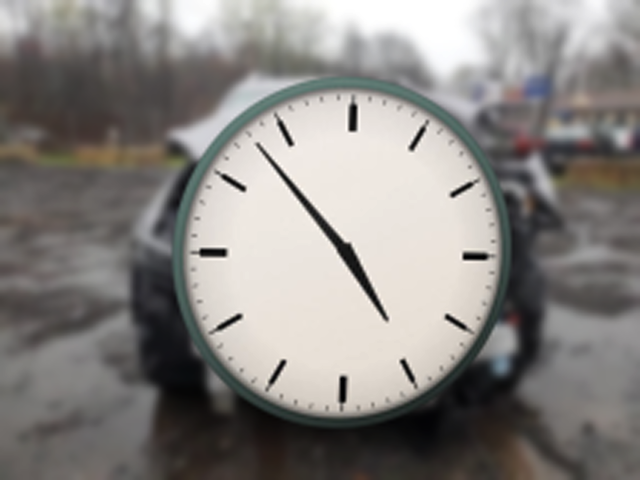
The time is 4:53
